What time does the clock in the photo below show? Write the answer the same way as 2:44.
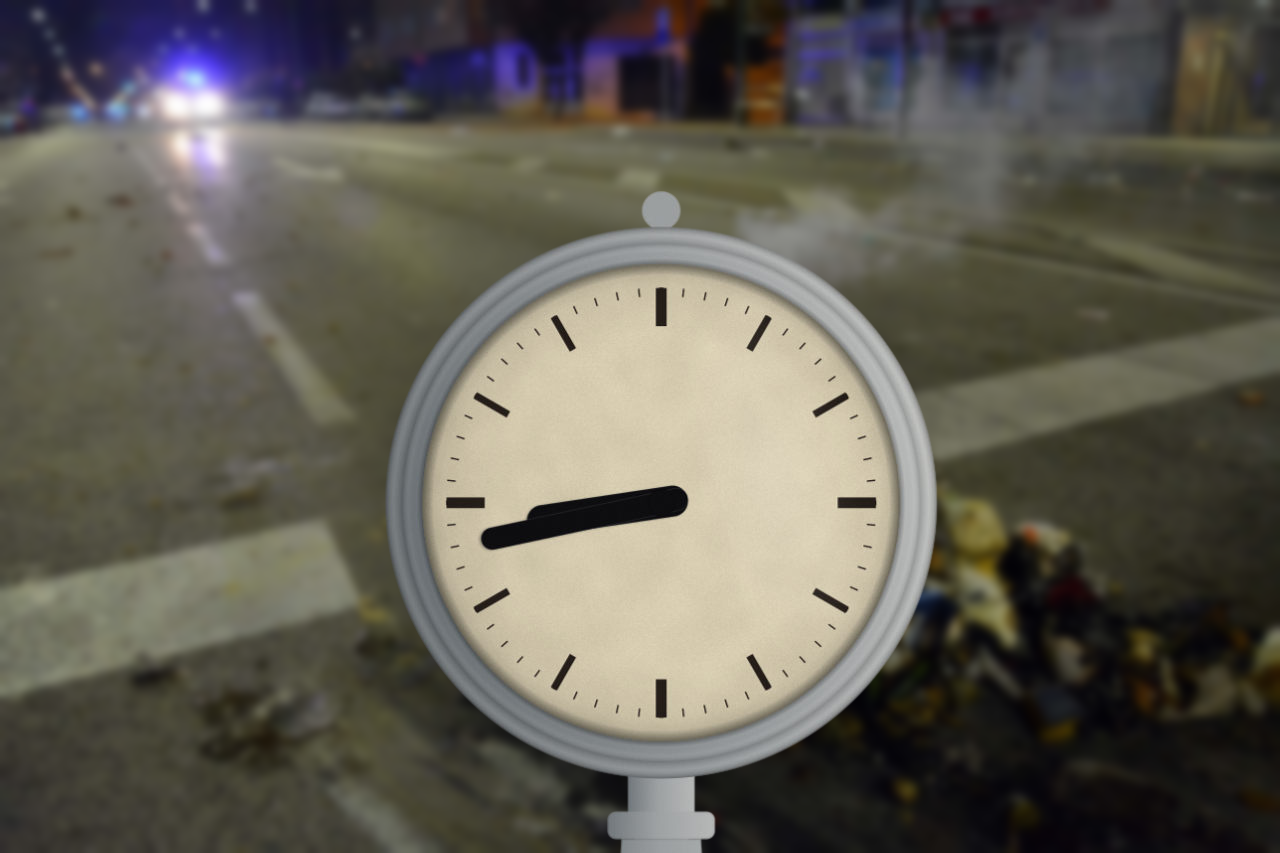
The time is 8:43
